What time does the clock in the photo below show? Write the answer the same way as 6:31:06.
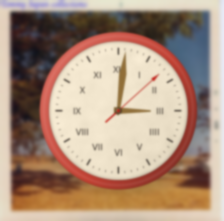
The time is 3:01:08
